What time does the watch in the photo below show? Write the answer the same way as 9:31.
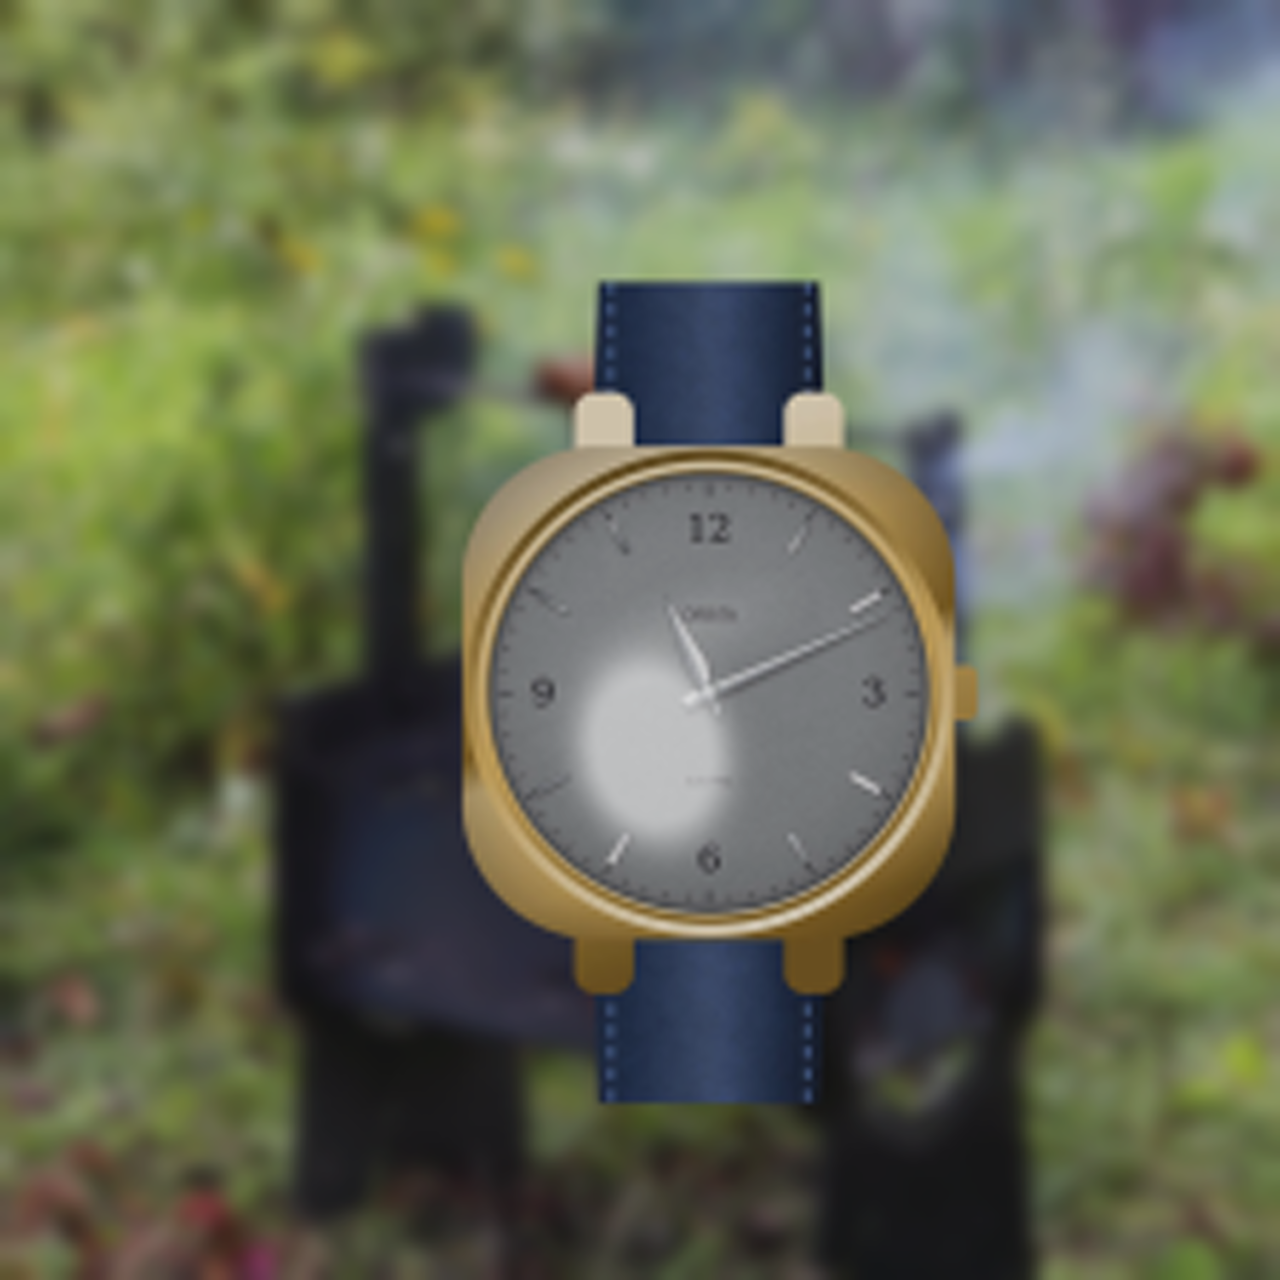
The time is 11:11
